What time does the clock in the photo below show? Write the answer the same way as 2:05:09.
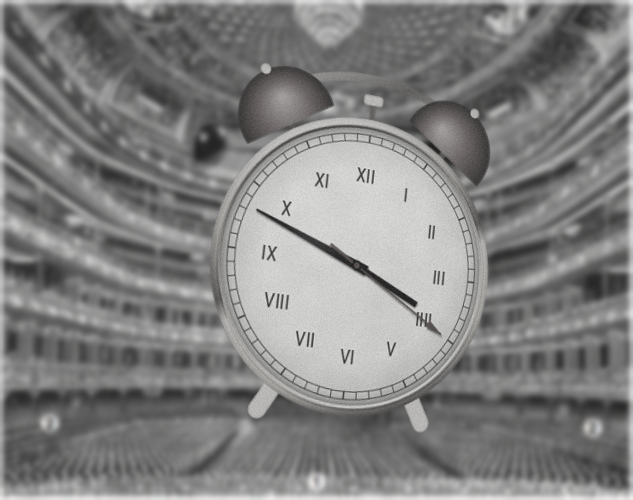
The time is 3:48:20
